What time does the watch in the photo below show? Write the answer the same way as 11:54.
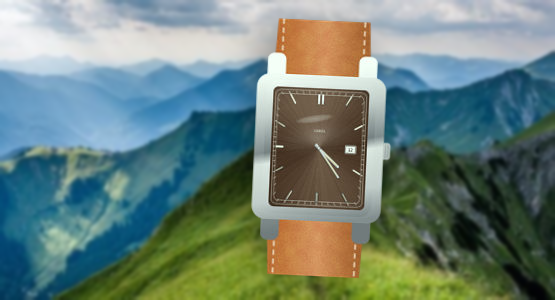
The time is 4:24
